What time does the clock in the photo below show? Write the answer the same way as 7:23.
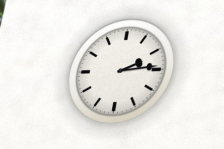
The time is 2:14
